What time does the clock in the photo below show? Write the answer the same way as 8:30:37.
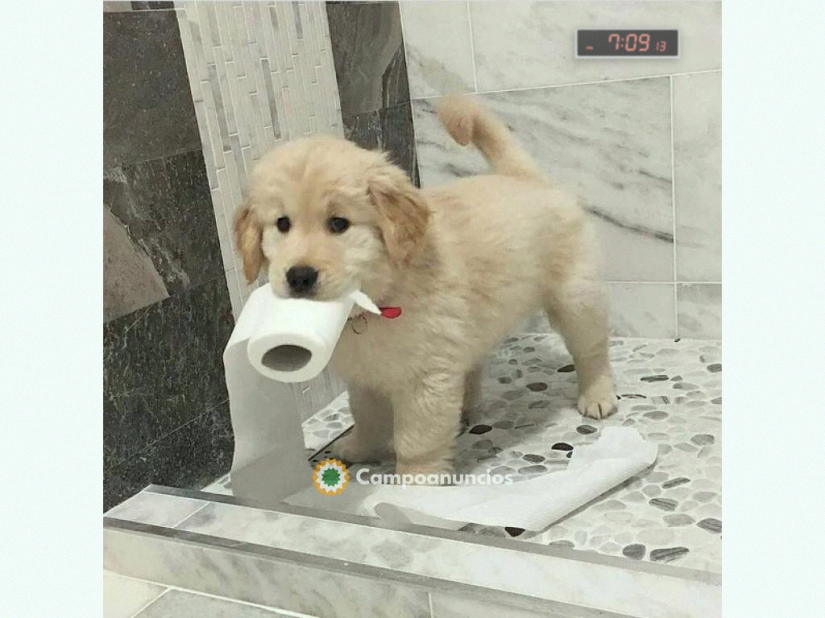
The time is 7:09:13
